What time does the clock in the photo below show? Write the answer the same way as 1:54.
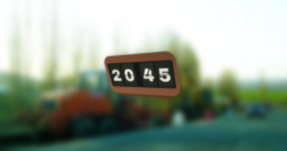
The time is 20:45
